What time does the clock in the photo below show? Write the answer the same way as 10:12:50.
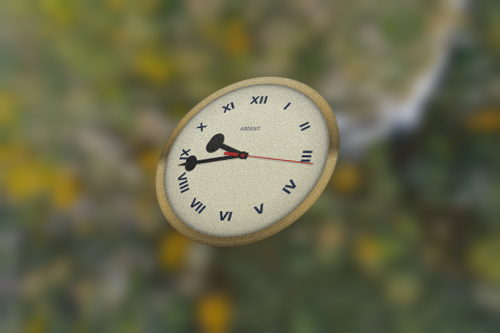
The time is 9:43:16
